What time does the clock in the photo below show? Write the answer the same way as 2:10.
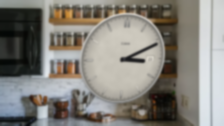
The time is 3:11
